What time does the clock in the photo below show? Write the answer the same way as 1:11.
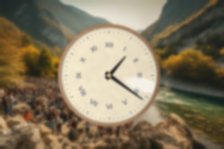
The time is 1:21
